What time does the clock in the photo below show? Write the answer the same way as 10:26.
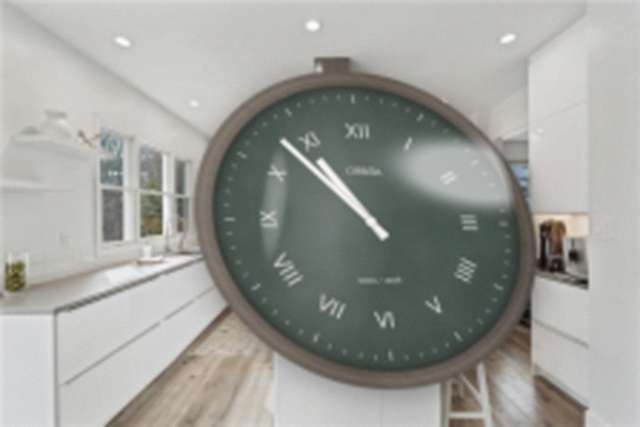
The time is 10:53
